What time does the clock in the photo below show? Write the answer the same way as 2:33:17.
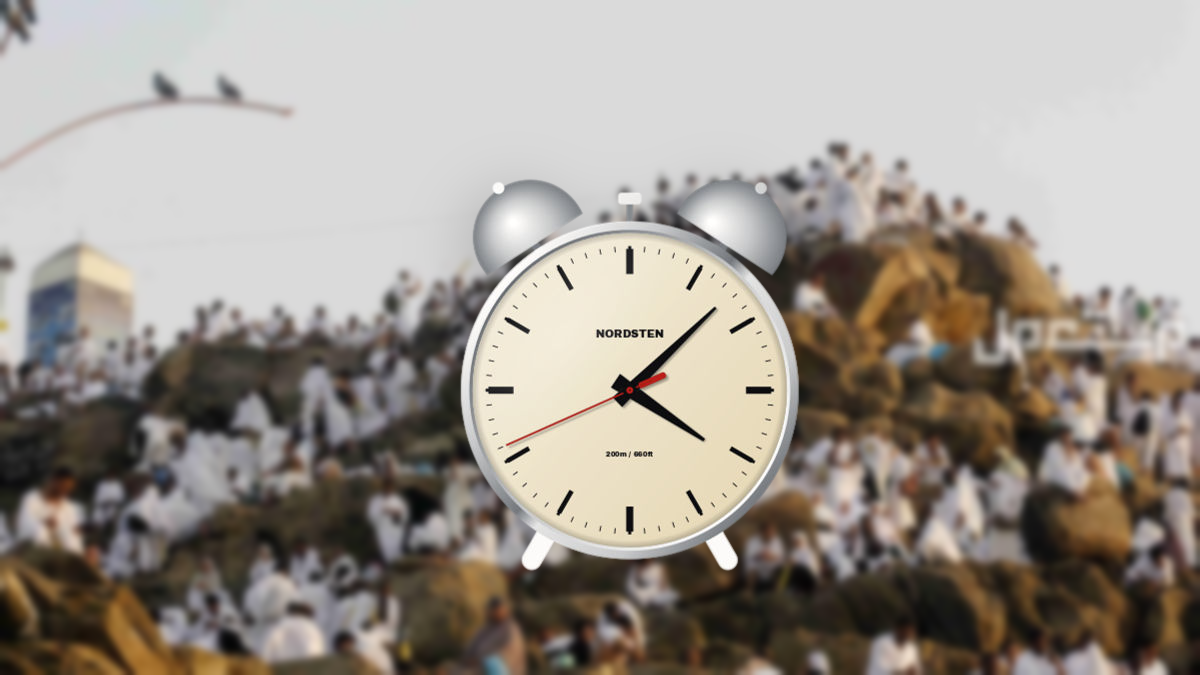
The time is 4:07:41
